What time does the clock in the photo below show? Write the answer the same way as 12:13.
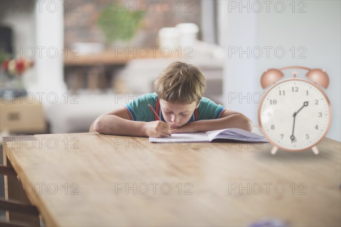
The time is 1:31
